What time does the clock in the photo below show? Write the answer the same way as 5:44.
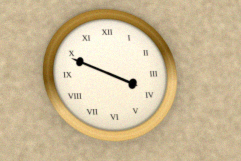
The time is 3:49
